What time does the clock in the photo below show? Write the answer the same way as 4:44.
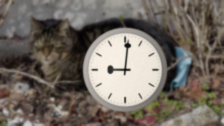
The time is 9:01
